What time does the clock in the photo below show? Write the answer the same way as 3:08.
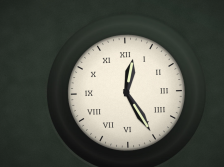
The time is 12:25
